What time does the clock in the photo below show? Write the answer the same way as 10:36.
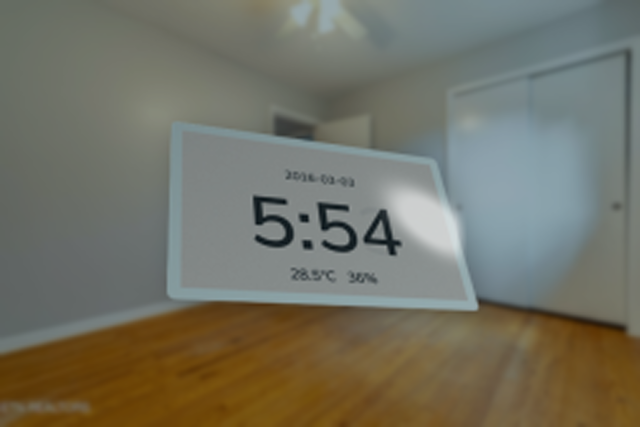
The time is 5:54
